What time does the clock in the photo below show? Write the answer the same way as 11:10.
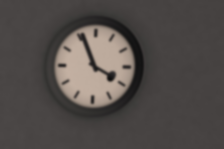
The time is 3:56
